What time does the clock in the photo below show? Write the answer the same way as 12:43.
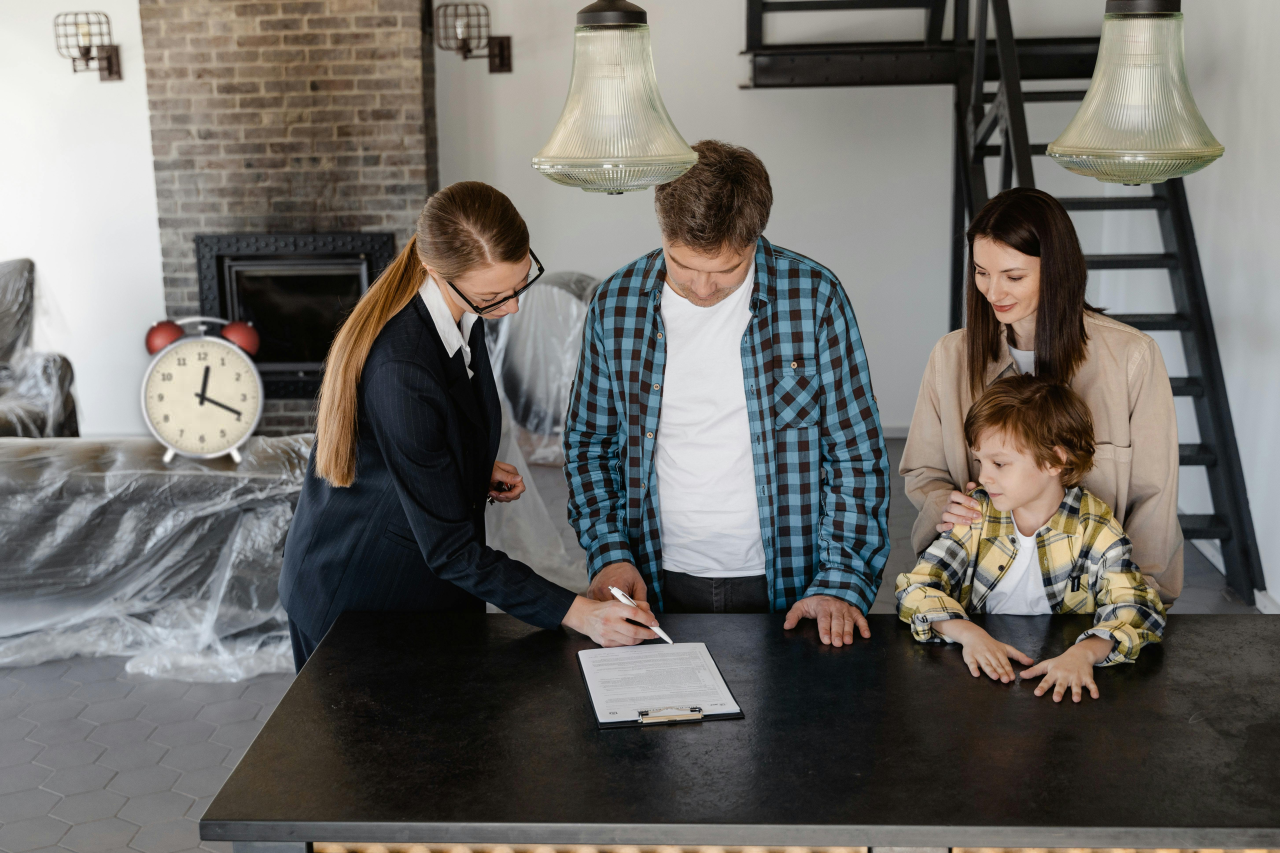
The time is 12:19
